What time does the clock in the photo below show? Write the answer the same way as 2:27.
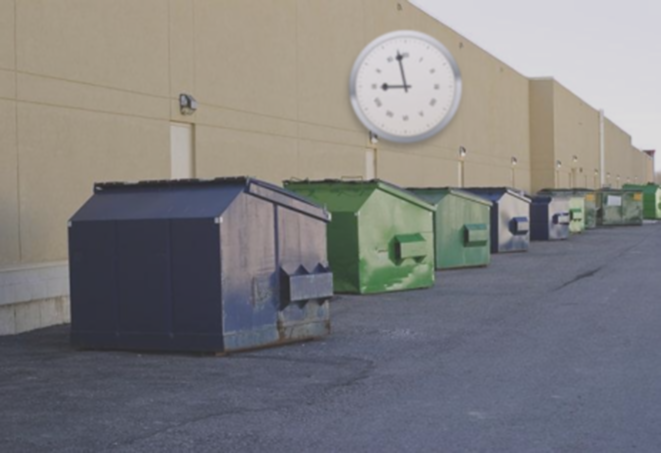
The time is 8:58
